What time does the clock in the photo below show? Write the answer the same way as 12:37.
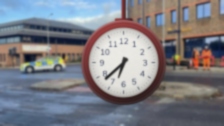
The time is 6:38
